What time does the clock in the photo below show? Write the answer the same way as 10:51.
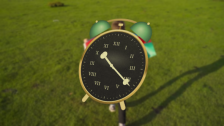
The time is 10:21
